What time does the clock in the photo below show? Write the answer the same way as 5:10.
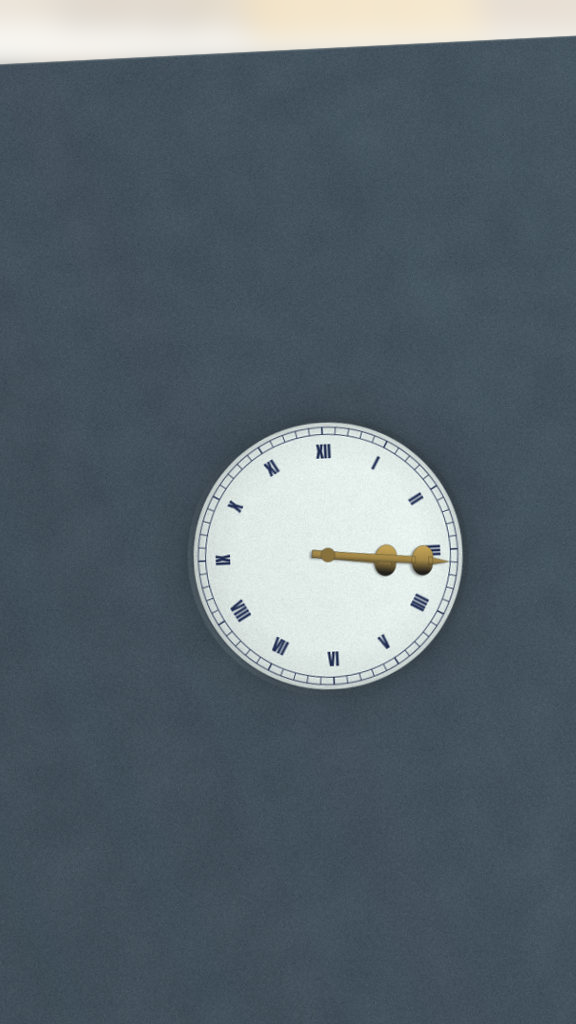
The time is 3:16
